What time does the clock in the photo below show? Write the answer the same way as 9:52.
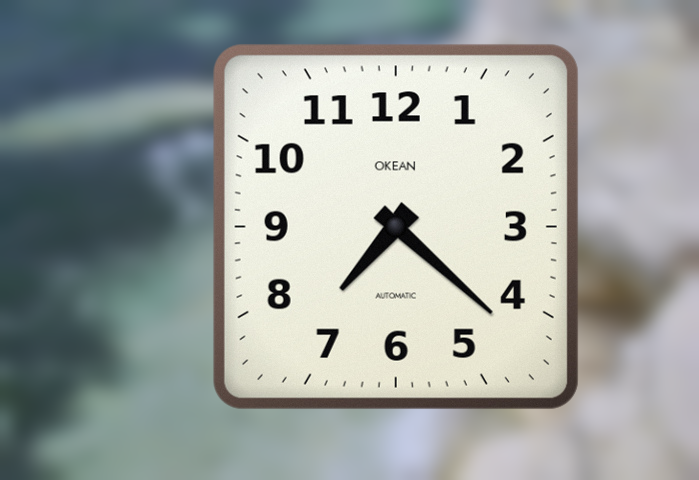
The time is 7:22
